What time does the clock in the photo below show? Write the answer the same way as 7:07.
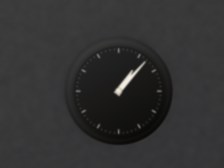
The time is 1:07
